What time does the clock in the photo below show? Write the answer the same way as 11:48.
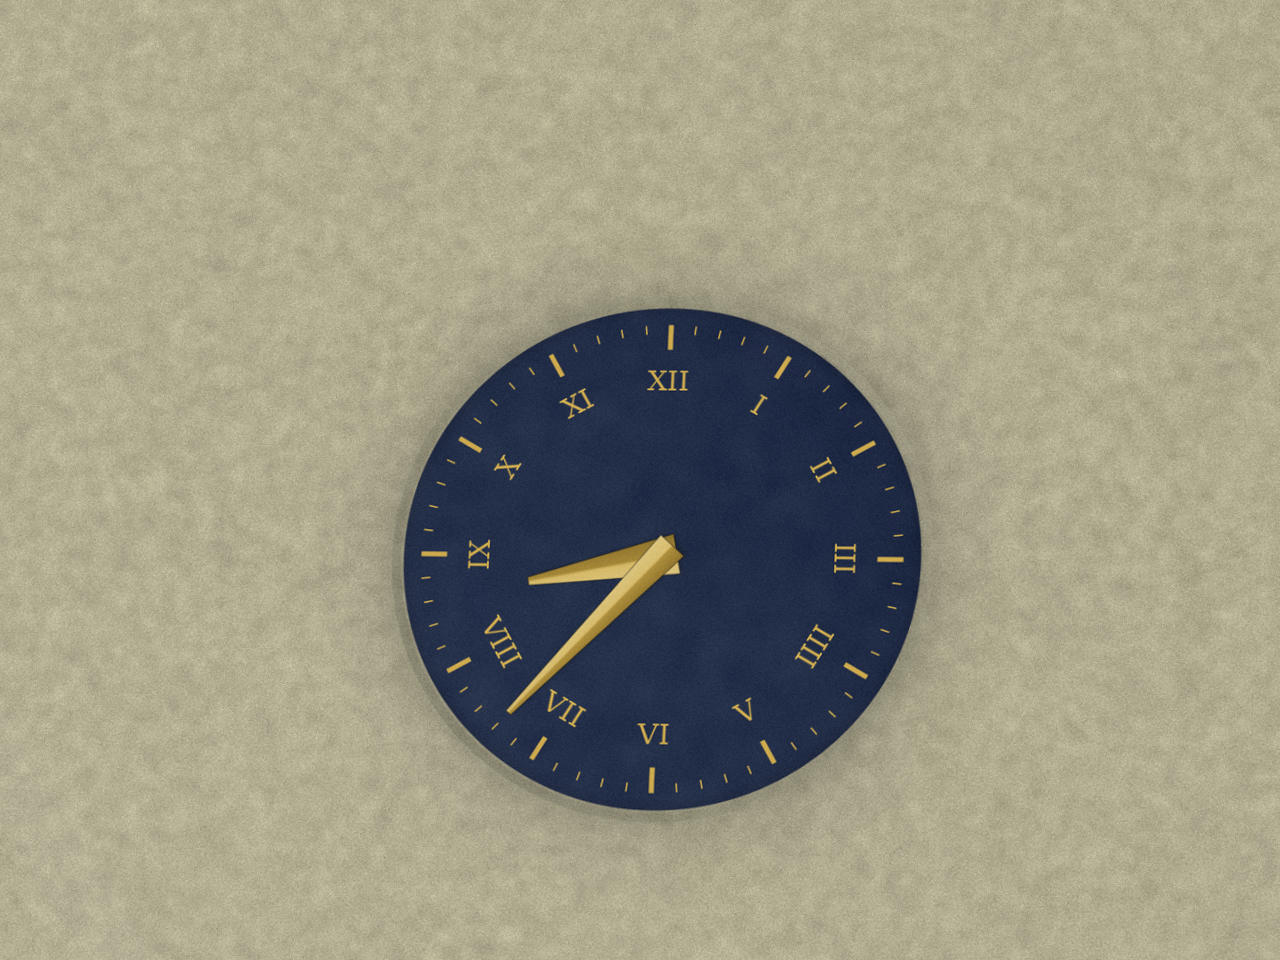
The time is 8:37
